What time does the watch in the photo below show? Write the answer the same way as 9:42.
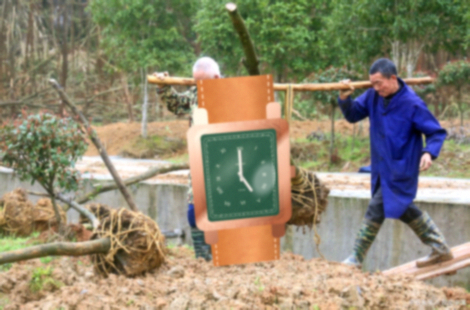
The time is 5:00
